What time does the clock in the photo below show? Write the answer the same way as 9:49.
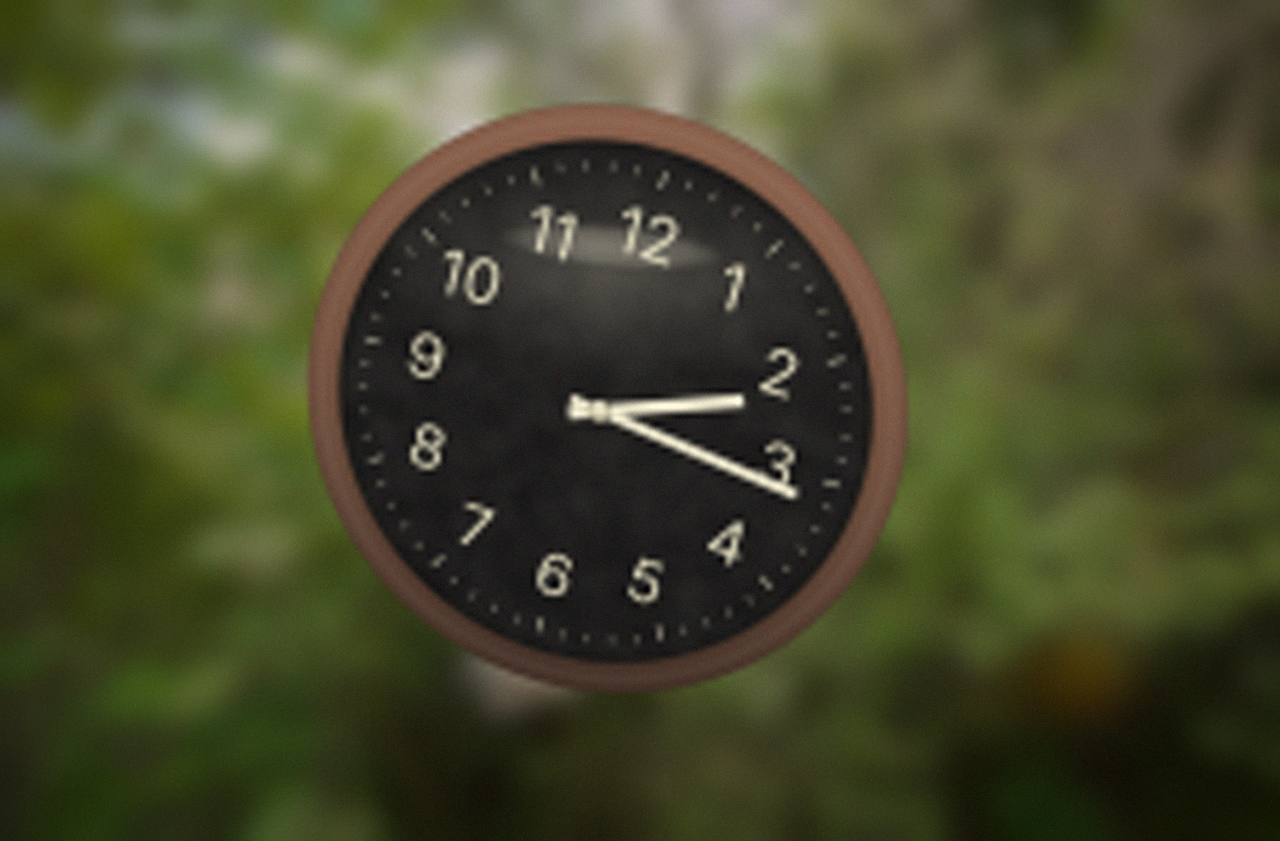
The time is 2:16
